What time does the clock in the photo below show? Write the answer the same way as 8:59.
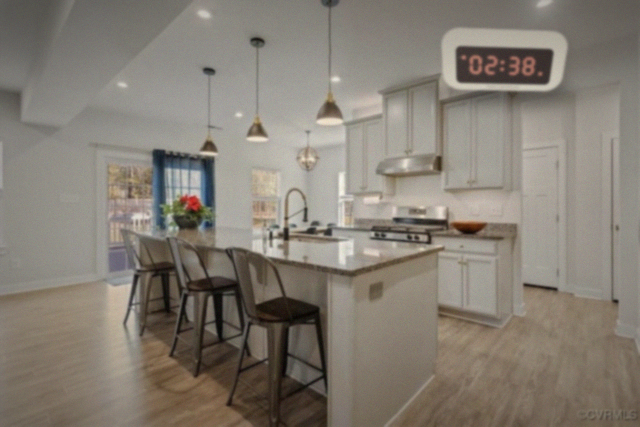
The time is 2:38
